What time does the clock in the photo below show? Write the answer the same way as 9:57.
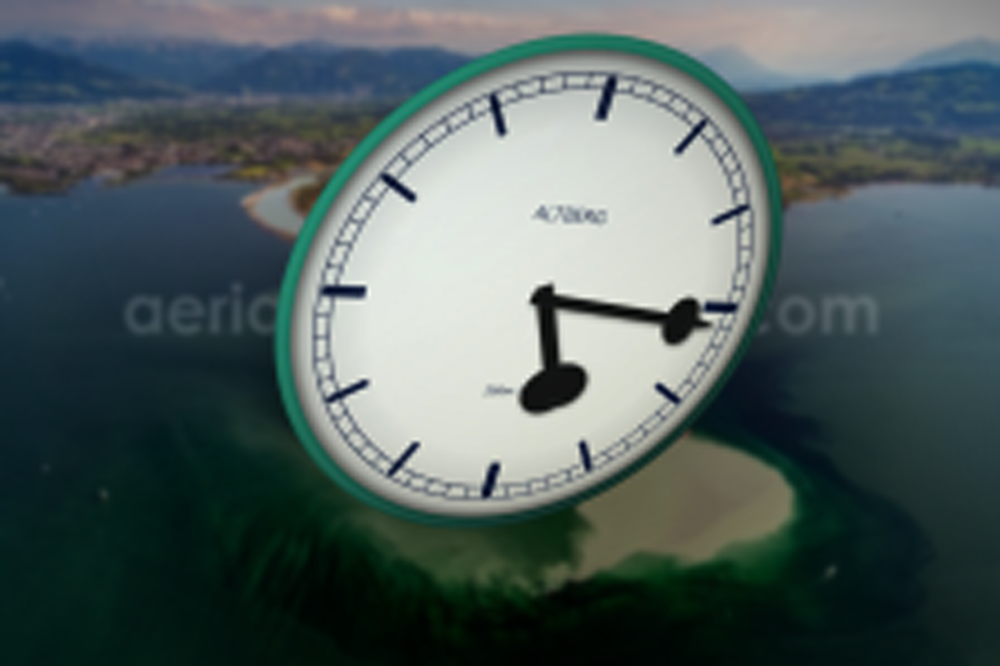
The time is 5:16
